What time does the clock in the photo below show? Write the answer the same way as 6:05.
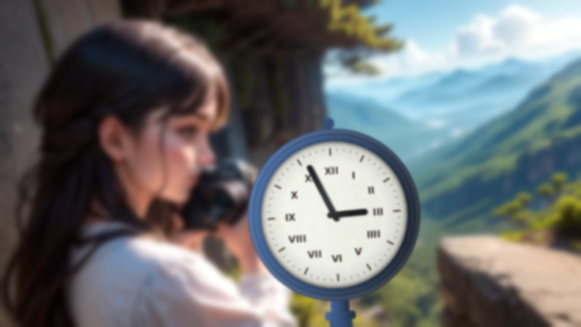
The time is 2:56
